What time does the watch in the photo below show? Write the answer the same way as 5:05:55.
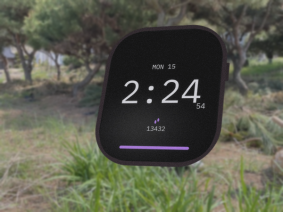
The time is 2:24:54
